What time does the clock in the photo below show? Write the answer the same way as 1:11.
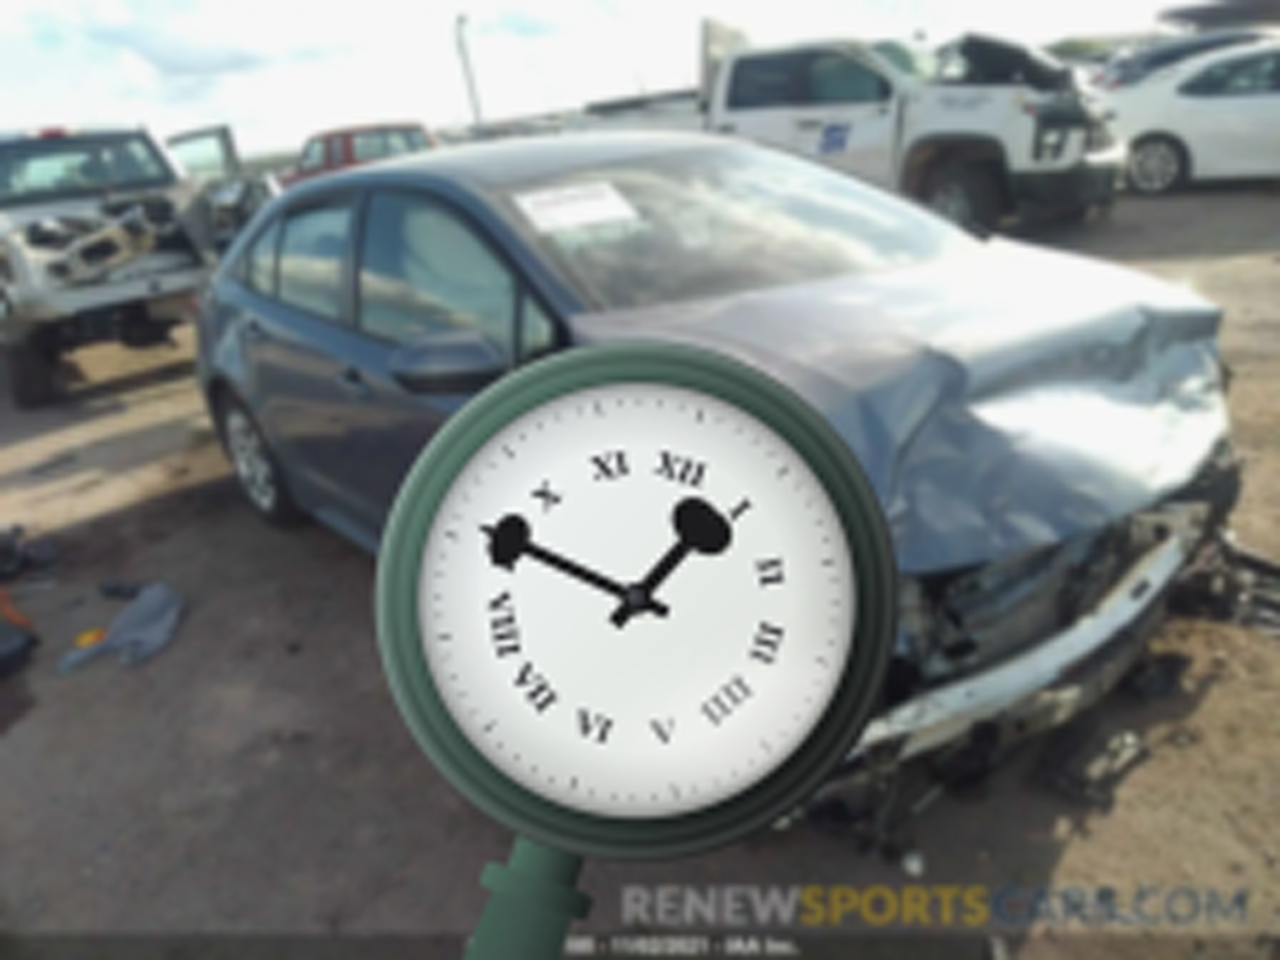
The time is 12:46
